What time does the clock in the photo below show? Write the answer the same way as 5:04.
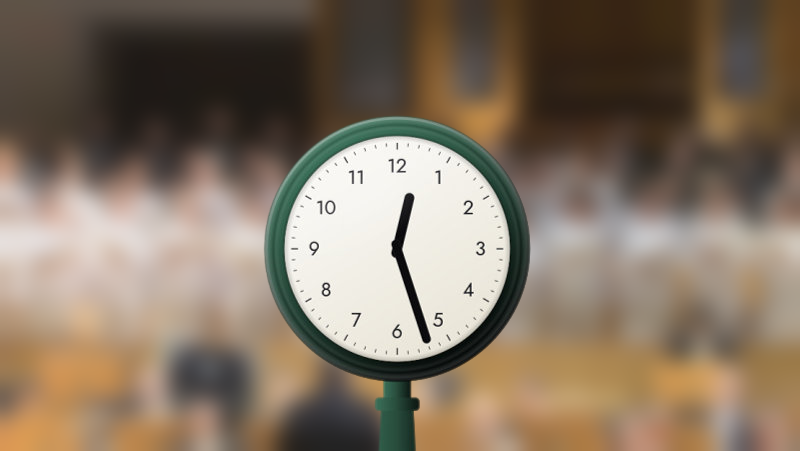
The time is 12:27
